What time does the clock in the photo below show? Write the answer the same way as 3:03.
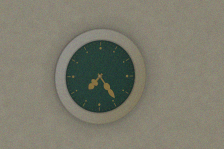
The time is 7:24
